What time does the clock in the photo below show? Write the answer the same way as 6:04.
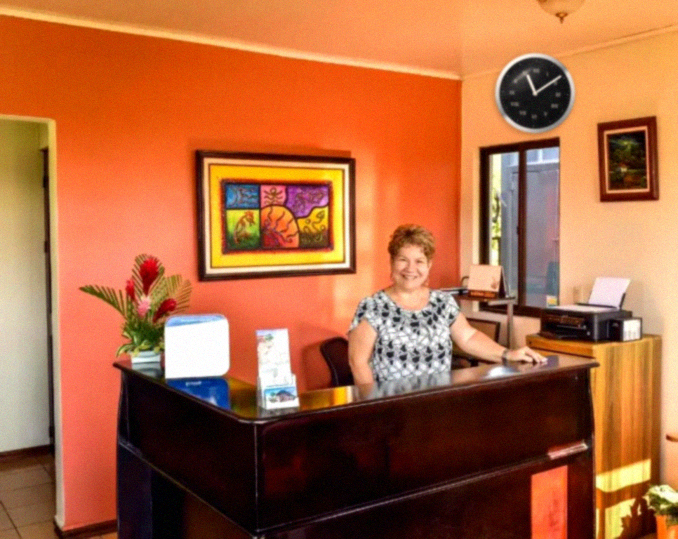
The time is 11:09
